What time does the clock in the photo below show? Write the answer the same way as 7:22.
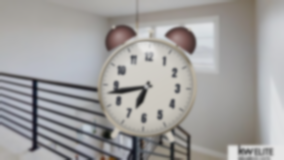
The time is 6:43
